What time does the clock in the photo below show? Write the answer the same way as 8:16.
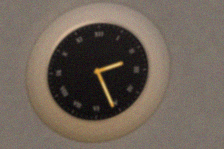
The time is 2:26
